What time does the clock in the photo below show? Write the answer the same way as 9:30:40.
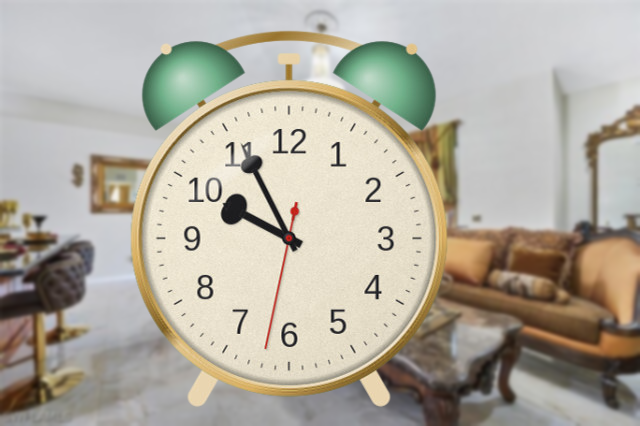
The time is 9:55:32
